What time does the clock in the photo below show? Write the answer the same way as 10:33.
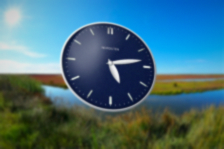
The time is 5:13
